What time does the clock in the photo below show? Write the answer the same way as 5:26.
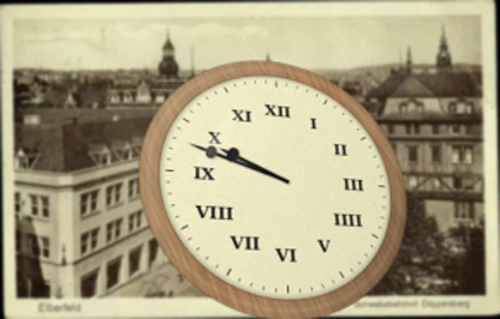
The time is 9:48
